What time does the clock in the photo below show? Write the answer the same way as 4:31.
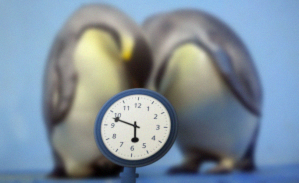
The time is 5:48
